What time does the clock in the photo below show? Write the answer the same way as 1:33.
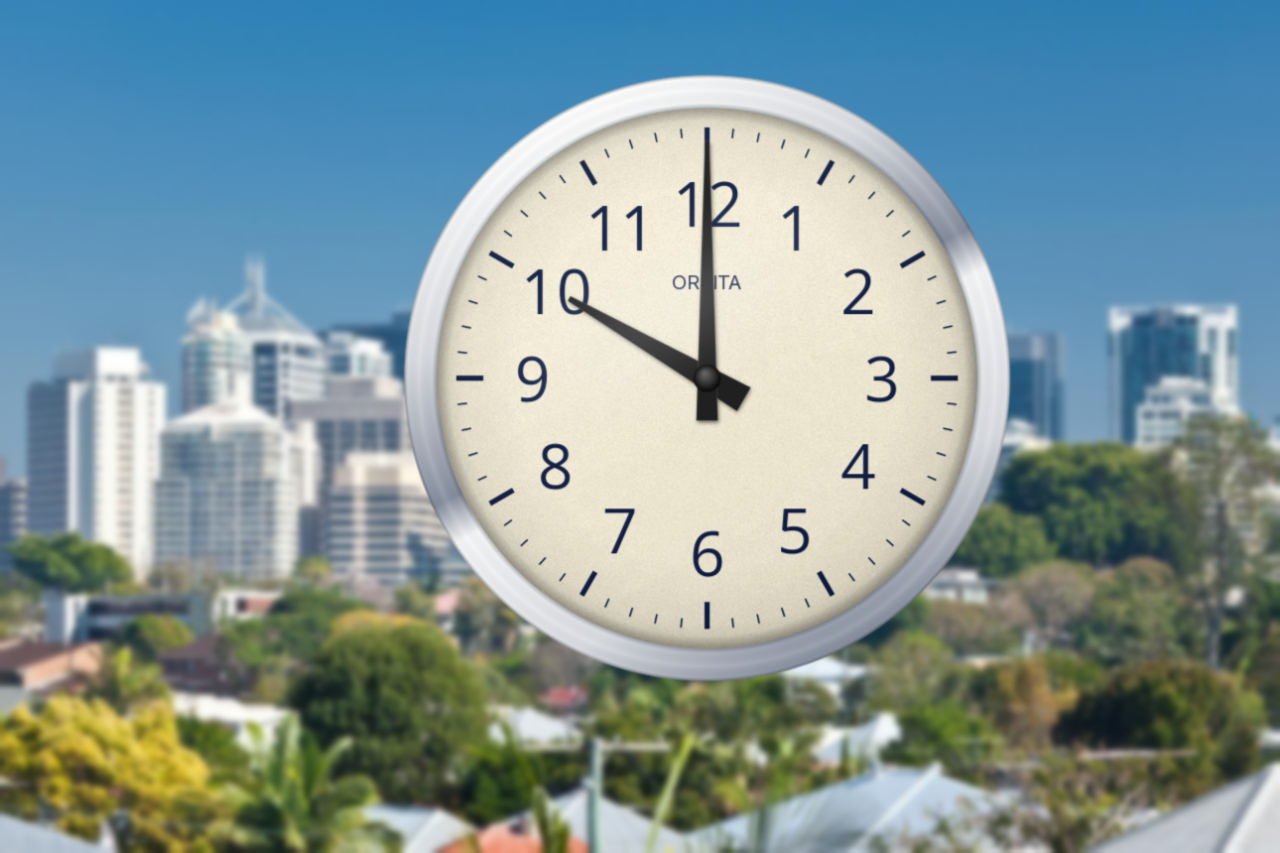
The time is 10:00
